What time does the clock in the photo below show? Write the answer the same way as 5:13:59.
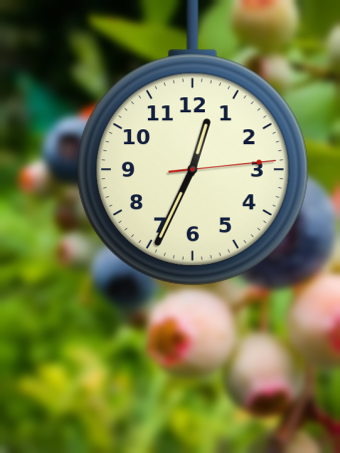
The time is 12:34:14
